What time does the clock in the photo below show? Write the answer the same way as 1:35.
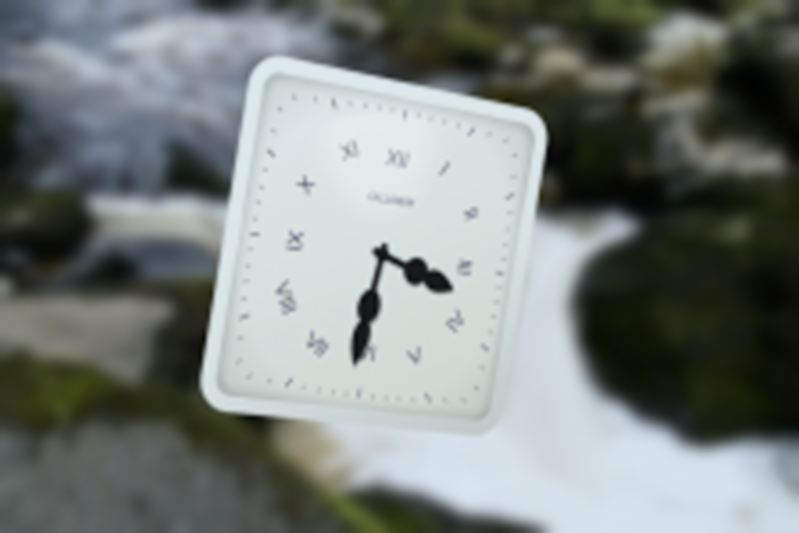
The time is 3:31
